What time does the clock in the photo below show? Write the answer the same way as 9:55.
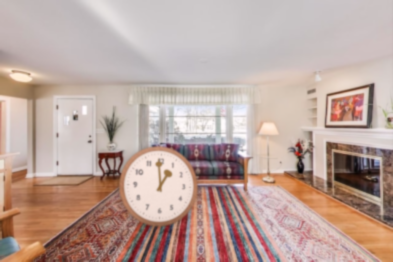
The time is 12:59
